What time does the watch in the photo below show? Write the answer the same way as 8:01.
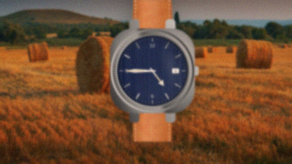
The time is 4:45
